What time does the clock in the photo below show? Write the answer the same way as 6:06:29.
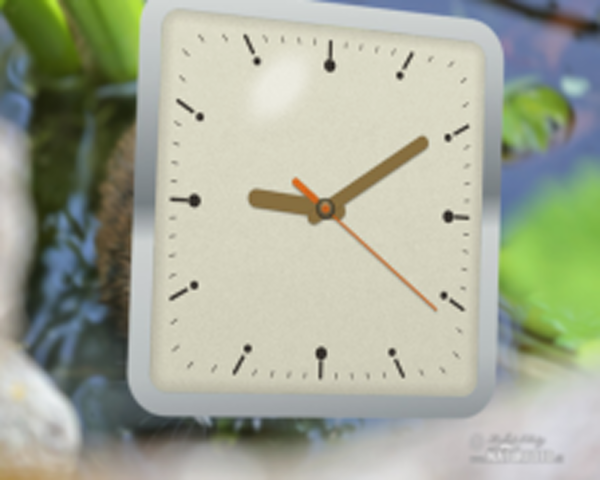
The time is 9:09:21
